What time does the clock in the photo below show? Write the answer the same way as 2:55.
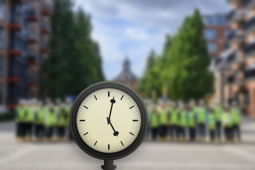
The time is 5:02
